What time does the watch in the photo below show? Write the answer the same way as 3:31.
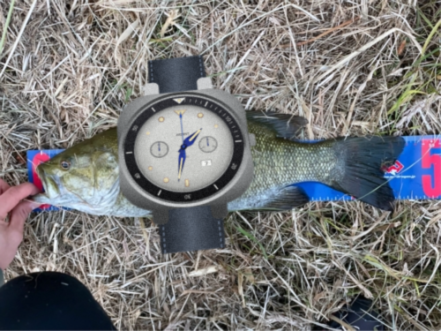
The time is 1:32
